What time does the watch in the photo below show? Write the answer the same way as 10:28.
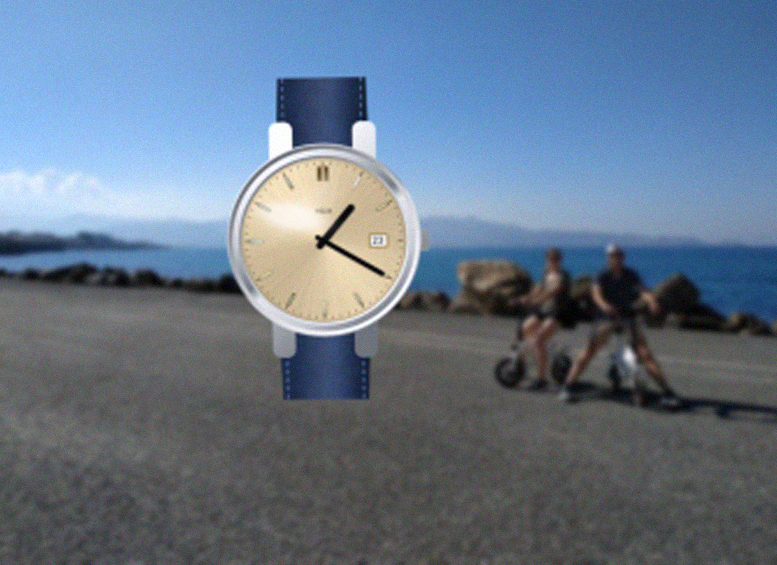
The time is 1:20
